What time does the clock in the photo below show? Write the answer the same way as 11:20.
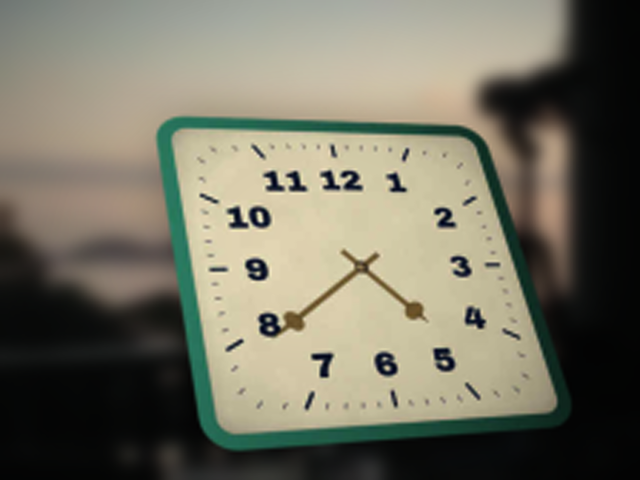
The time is 4:39
